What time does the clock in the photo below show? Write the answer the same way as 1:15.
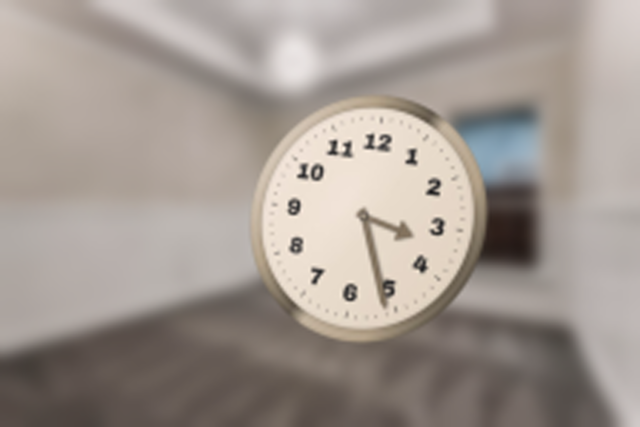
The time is 3:26
